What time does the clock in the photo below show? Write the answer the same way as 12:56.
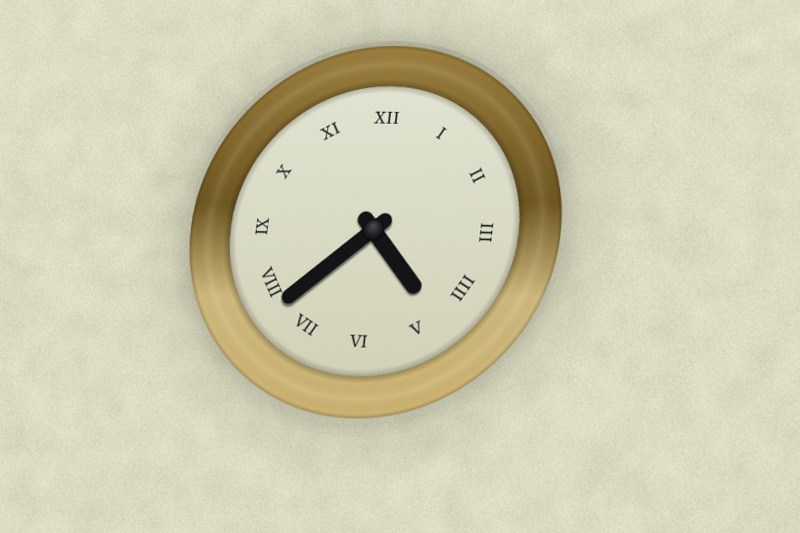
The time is 4:38
